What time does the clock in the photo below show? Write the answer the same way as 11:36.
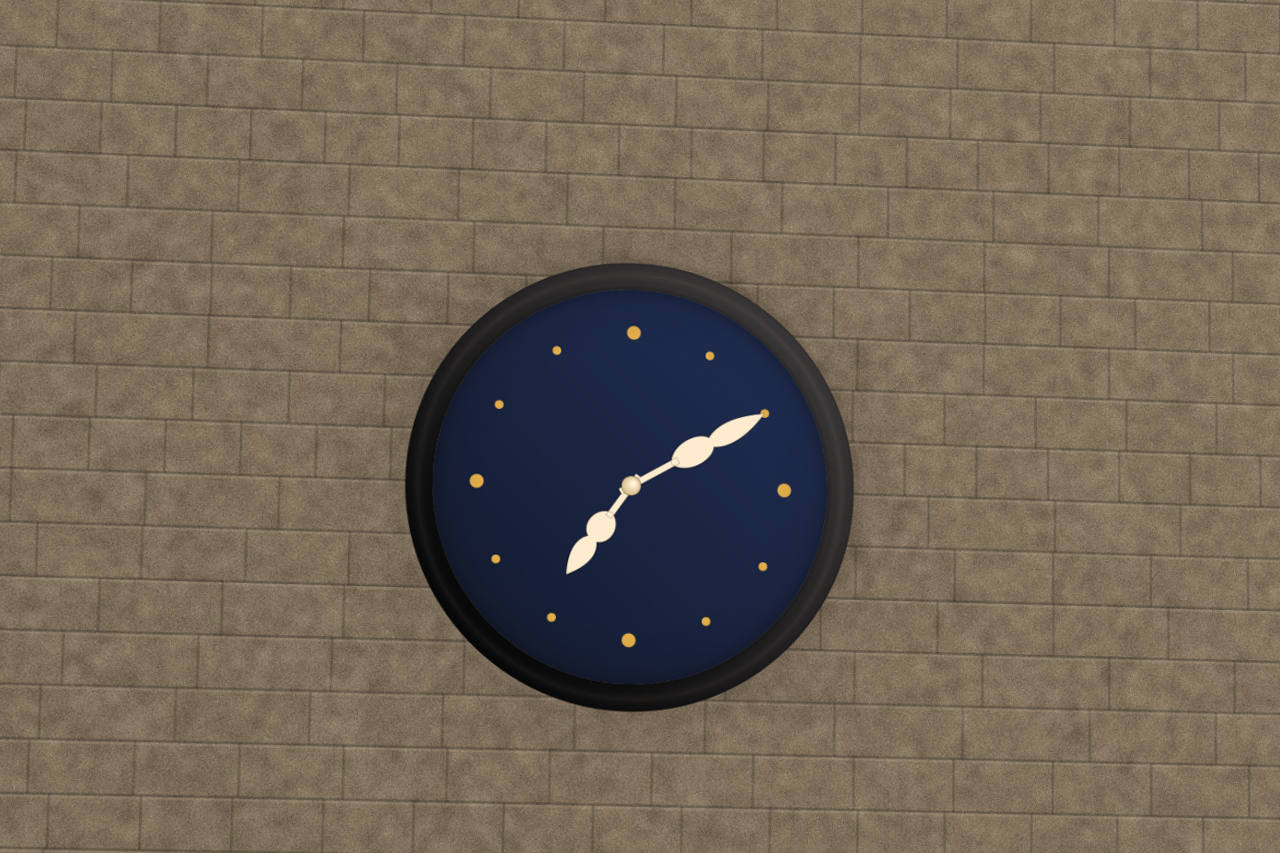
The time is 7:10
